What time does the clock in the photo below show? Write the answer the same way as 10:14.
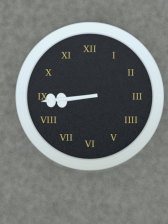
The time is 8:44
